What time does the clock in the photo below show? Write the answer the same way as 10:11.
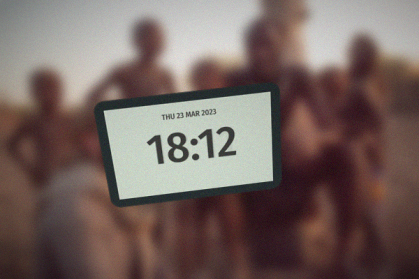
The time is 18:12
